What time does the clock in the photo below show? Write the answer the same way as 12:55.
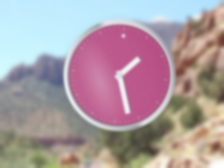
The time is 1:27
